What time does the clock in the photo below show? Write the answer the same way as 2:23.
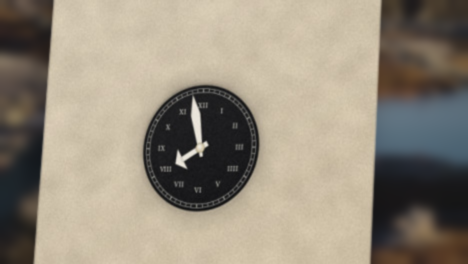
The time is 7:58
